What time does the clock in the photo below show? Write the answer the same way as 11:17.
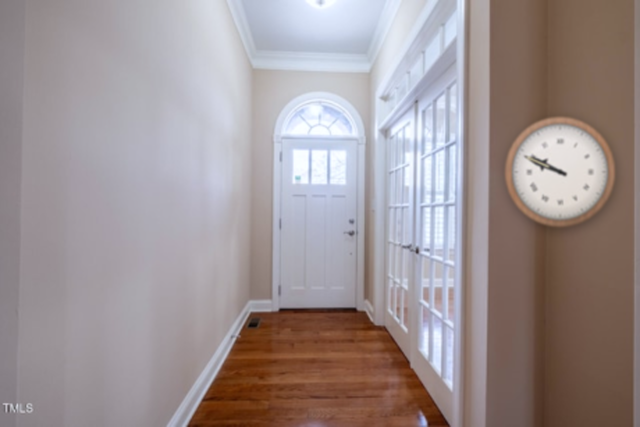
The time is 9:49
